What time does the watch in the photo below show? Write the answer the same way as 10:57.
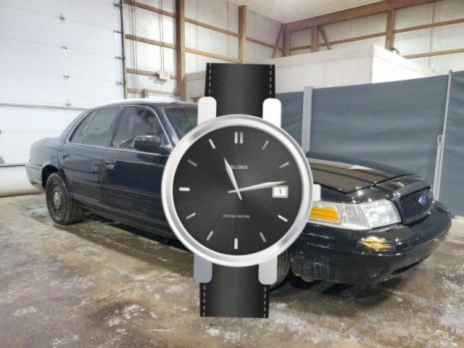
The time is 11:13
